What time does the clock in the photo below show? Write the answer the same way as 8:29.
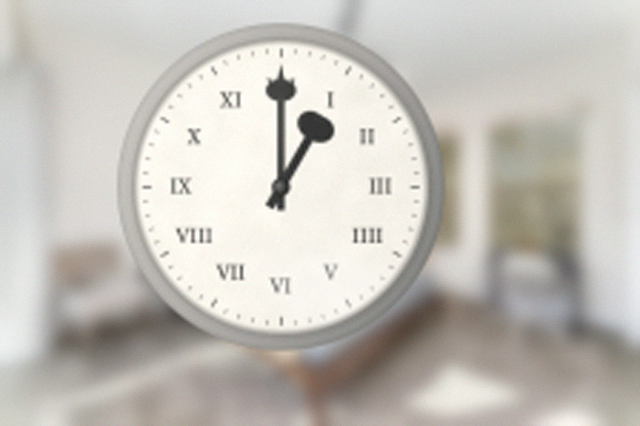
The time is 1:00
